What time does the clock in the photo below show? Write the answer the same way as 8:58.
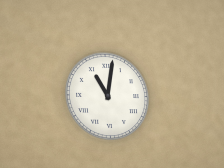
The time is 11:02
